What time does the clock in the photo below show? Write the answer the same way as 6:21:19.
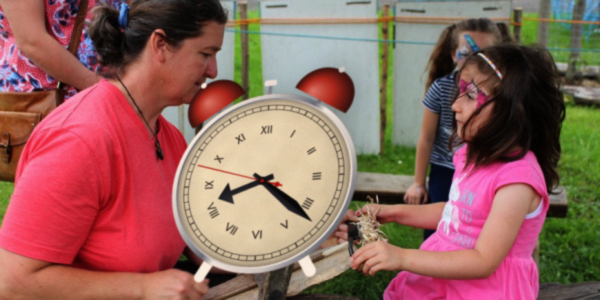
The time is 8:21:48
